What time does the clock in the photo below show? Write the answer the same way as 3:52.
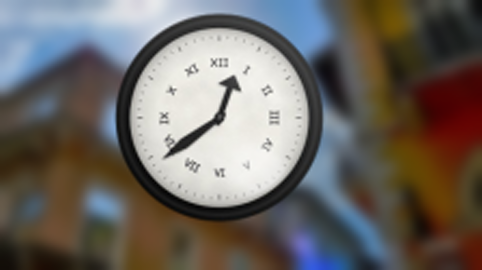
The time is 12:39
